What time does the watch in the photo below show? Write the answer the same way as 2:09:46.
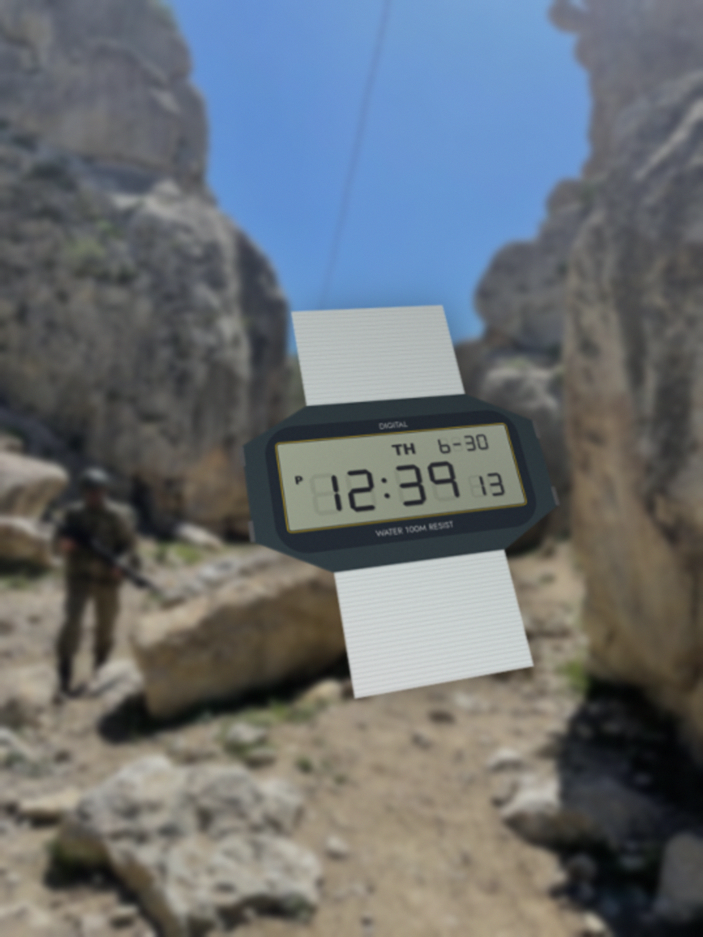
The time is 12:39:13
